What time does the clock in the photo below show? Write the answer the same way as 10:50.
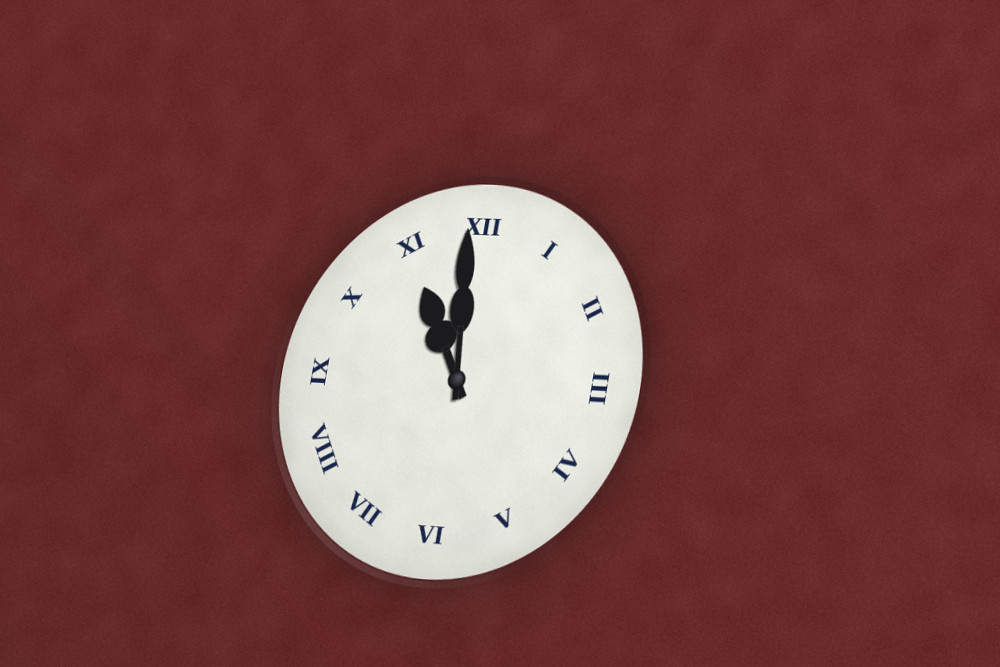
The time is 10:59
